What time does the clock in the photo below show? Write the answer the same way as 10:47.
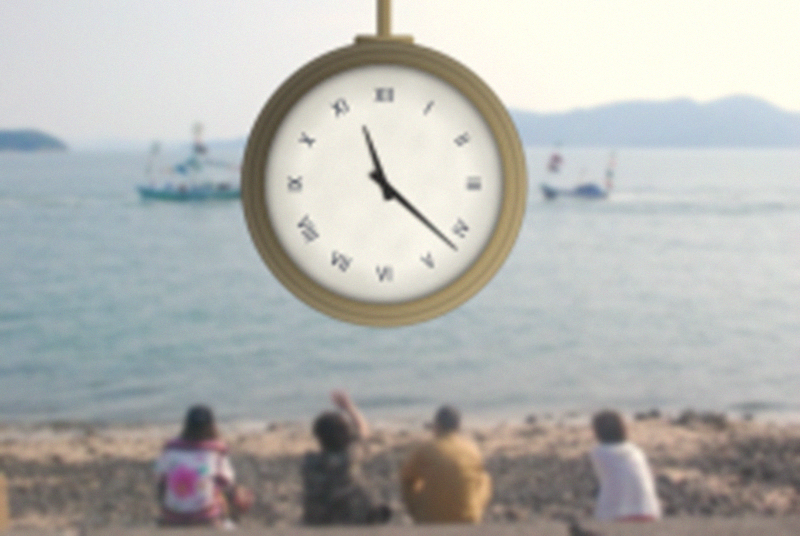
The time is 11:22
